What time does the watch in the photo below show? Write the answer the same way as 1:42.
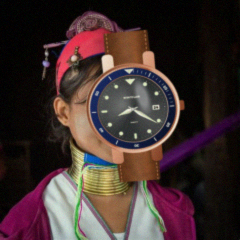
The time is 8:21
